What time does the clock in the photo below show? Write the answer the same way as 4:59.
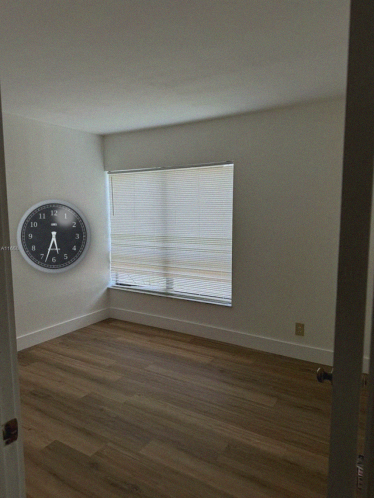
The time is 5:33
